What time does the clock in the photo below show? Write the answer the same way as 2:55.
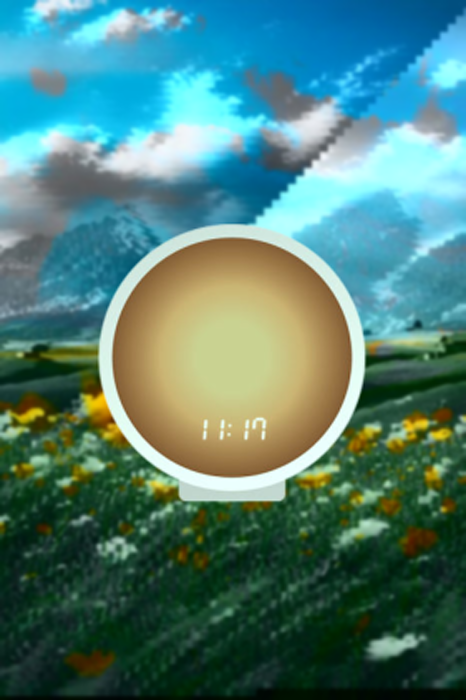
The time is 11:17
